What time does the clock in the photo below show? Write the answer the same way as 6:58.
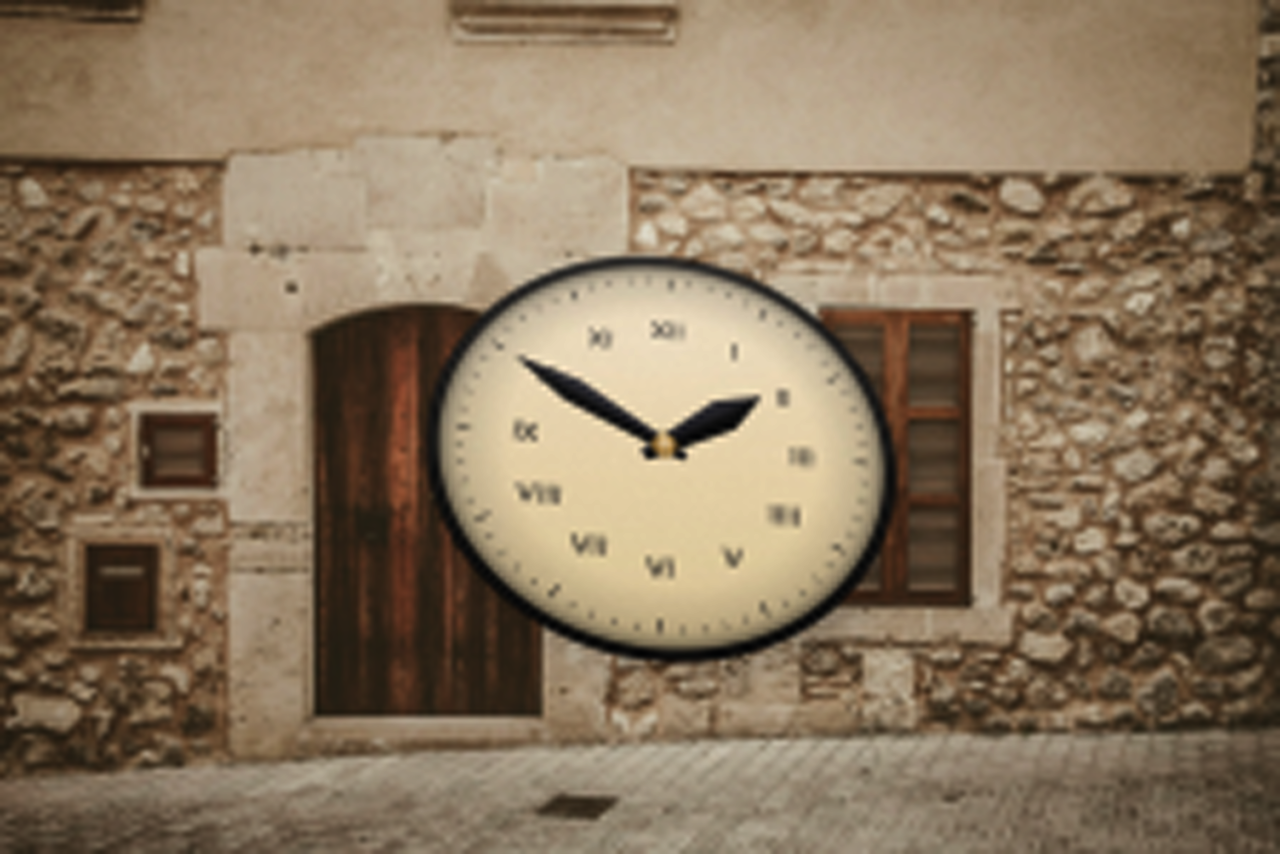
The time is 1:50
